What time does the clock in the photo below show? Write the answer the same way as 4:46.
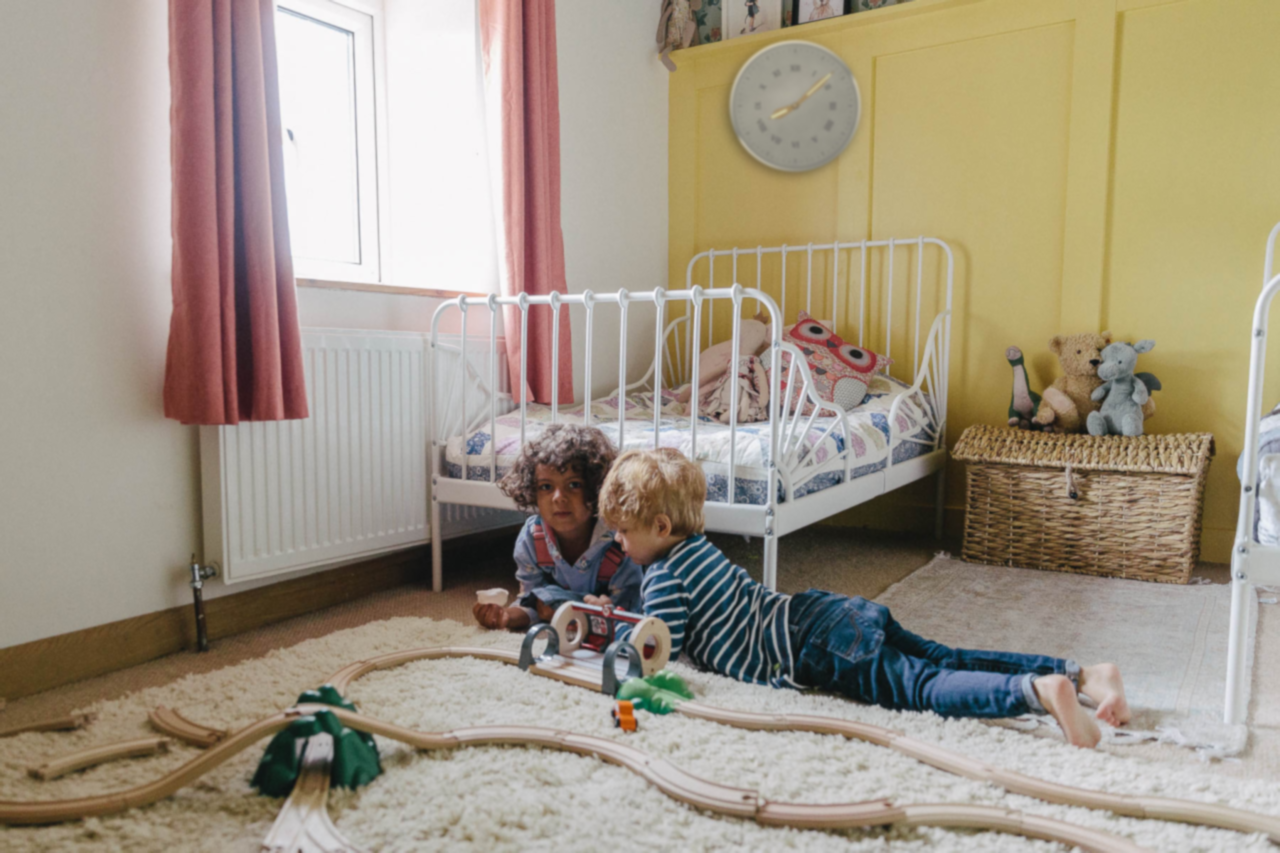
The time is 8:08
